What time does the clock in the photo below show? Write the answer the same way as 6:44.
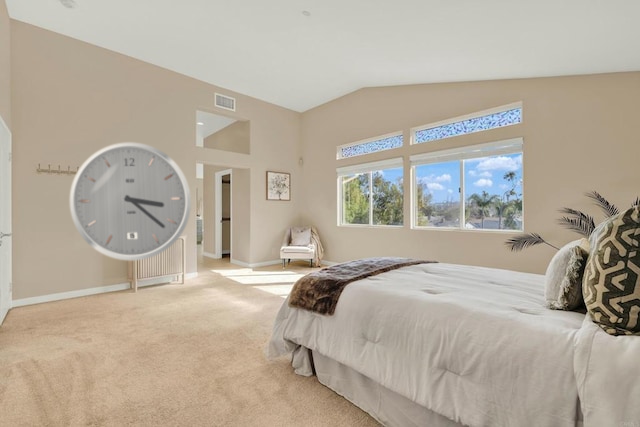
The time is 3:22
